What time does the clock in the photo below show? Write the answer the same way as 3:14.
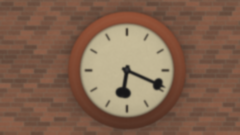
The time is 6:19
